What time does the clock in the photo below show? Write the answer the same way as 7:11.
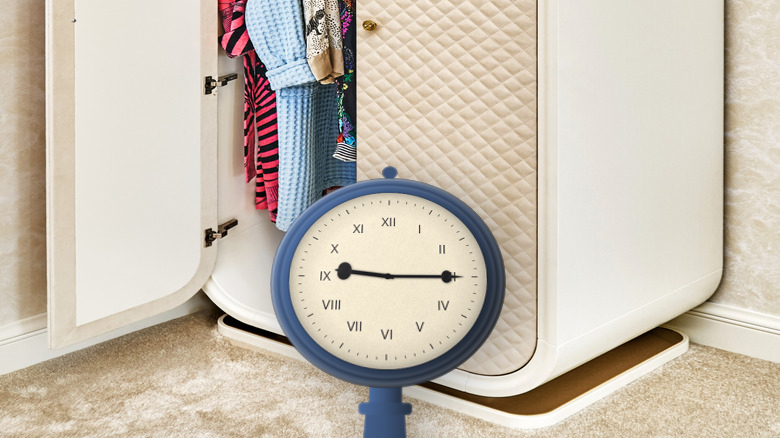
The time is 9:15
